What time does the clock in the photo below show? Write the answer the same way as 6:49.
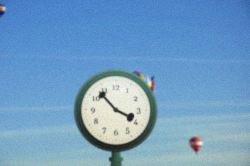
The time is 3:53
